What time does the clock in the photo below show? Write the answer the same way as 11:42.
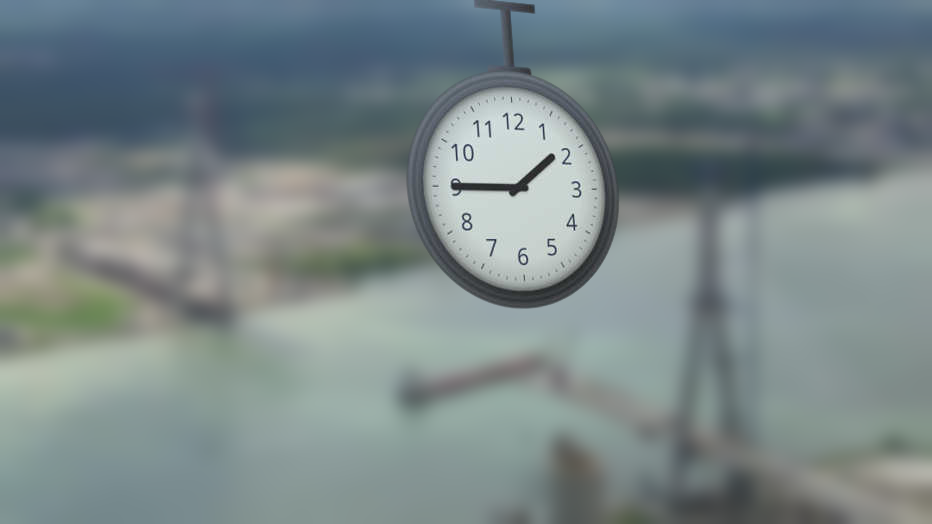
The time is 1:45
